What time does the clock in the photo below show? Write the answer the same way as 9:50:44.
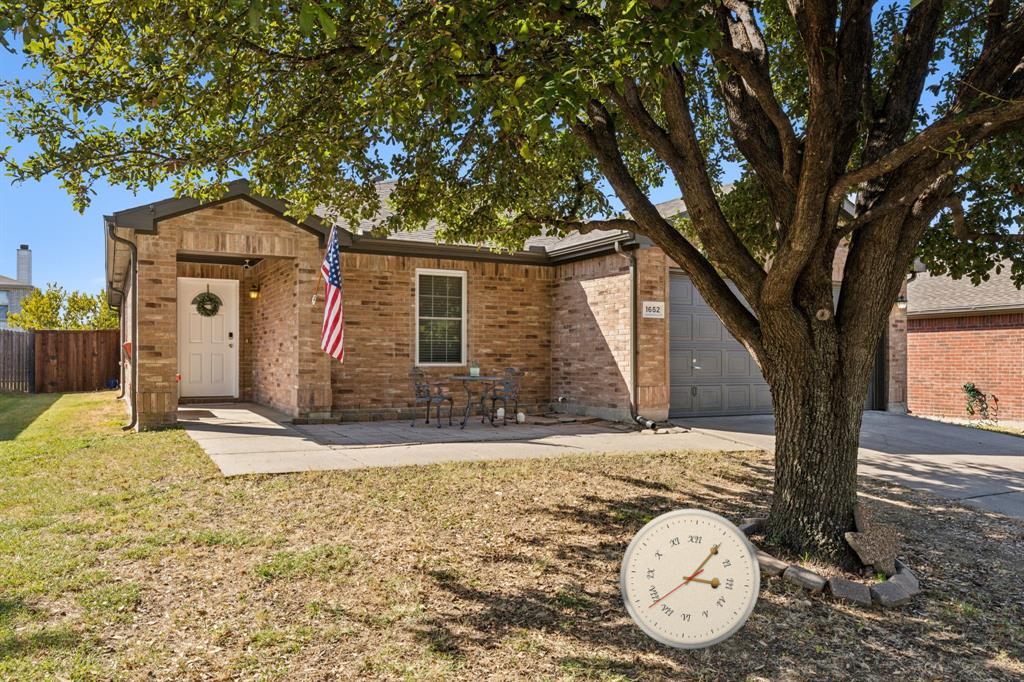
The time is 3:05:38
